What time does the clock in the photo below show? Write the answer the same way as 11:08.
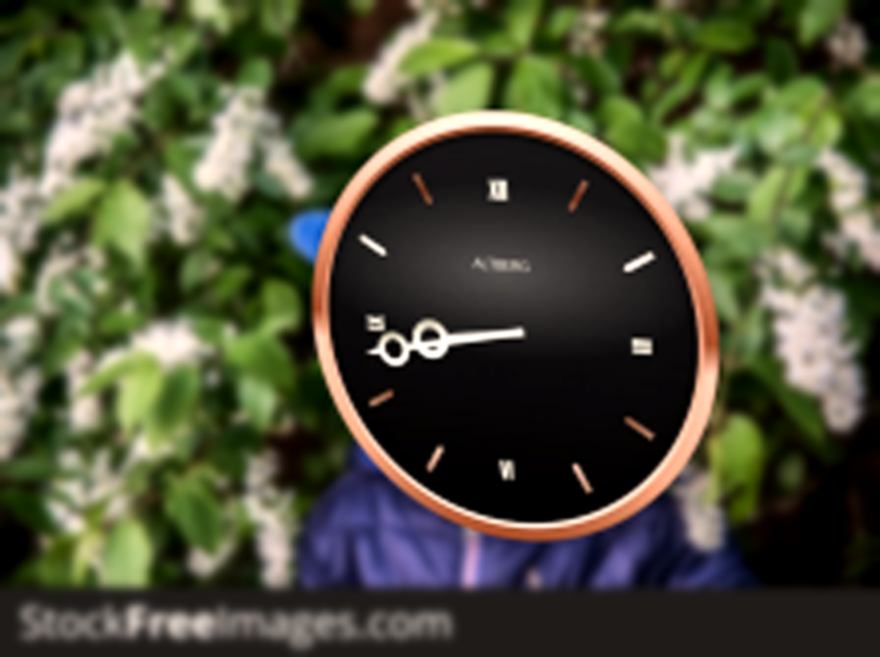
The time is 8:43
